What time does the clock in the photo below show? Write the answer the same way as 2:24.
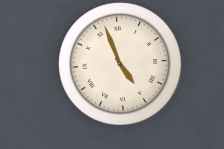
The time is 4:57
